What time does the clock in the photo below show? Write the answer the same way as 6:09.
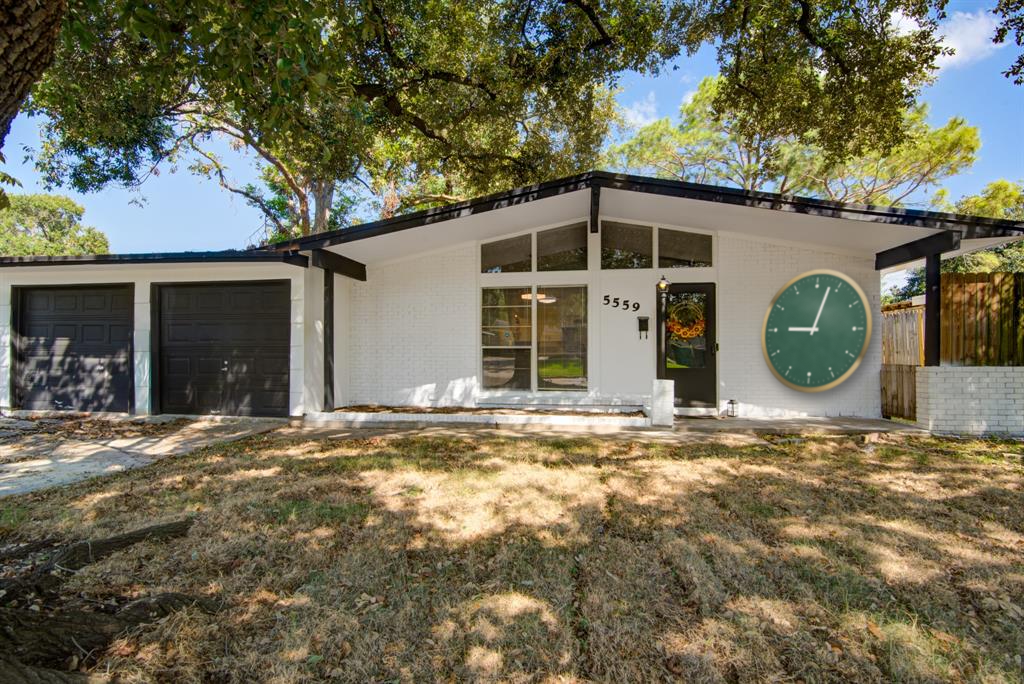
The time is 9:03
